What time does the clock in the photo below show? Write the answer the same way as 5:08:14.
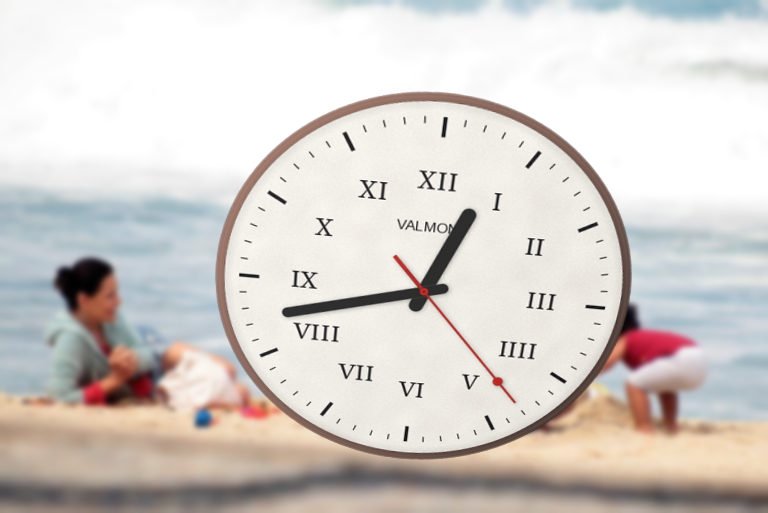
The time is 12:42:23
